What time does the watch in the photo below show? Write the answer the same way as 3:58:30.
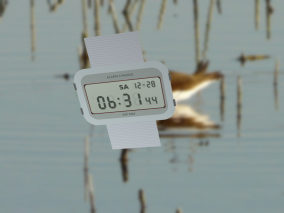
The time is 6:31:44
